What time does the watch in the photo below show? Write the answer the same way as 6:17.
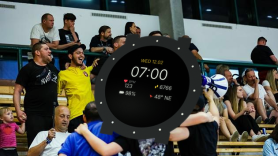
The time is 7:00
